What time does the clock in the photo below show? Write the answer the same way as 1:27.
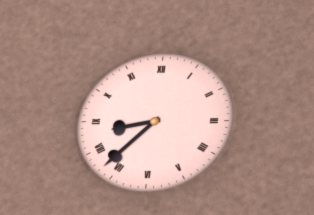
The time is 8:37
